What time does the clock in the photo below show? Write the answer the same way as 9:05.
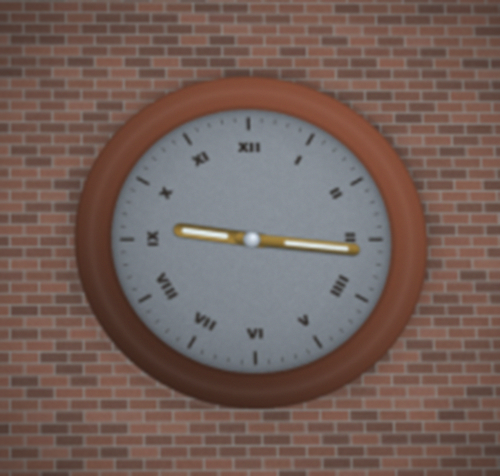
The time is 9:16
